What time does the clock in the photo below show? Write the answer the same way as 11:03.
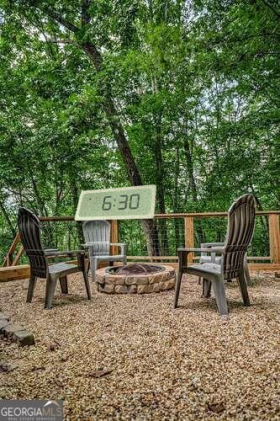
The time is 6:30
